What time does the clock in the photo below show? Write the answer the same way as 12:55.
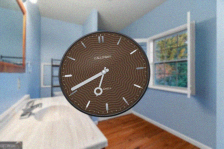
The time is 6:41
